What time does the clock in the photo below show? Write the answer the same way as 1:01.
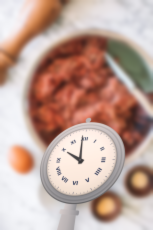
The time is 9:59
